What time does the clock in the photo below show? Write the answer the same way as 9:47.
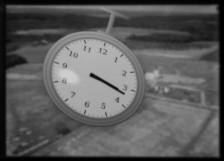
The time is 3:17
